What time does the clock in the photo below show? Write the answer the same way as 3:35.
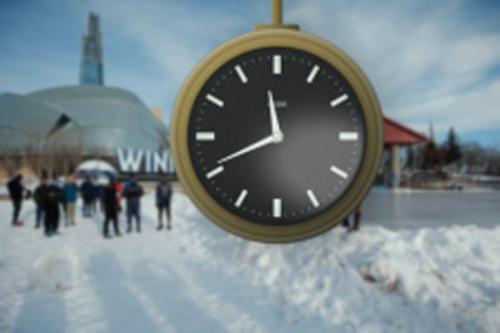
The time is 11:41
